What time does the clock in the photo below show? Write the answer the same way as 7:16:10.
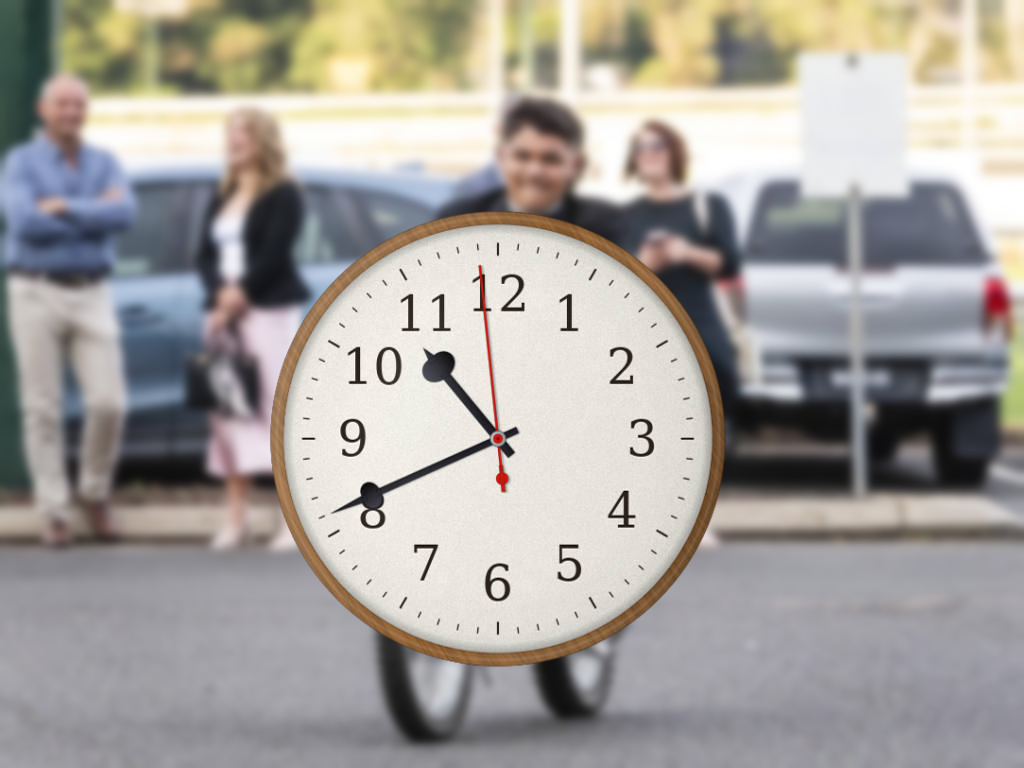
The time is 10:40:59
